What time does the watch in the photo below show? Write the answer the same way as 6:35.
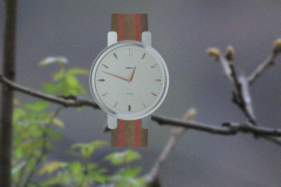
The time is 12:48
